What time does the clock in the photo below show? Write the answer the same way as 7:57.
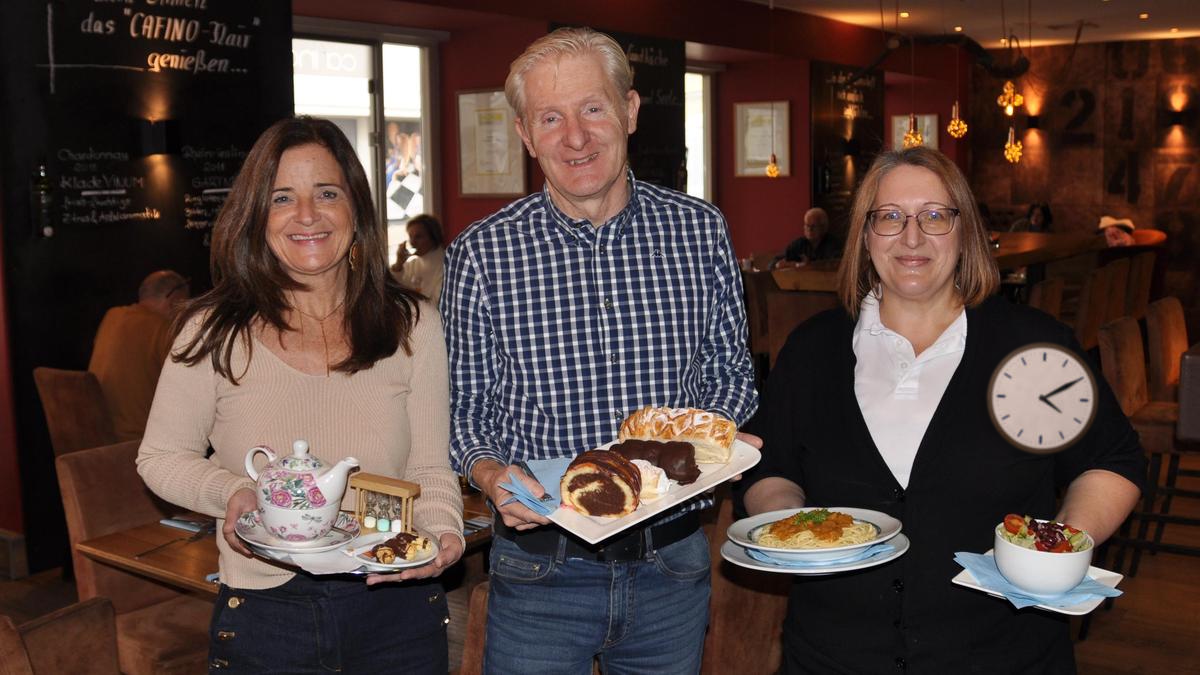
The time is 4:10
